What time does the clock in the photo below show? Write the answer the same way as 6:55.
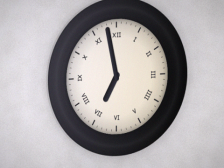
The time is 6:58
